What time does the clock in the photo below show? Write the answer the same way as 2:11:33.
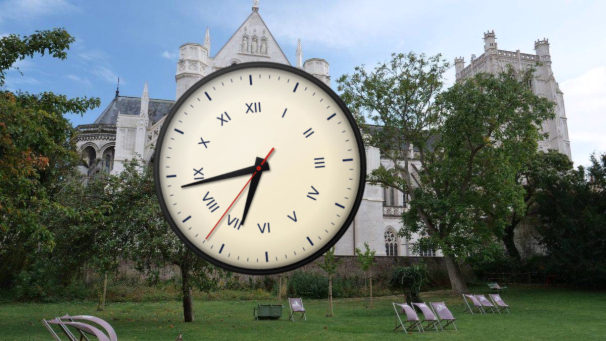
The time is 6:43:37
